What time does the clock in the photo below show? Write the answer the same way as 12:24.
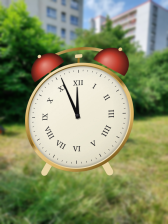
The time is 11:56
